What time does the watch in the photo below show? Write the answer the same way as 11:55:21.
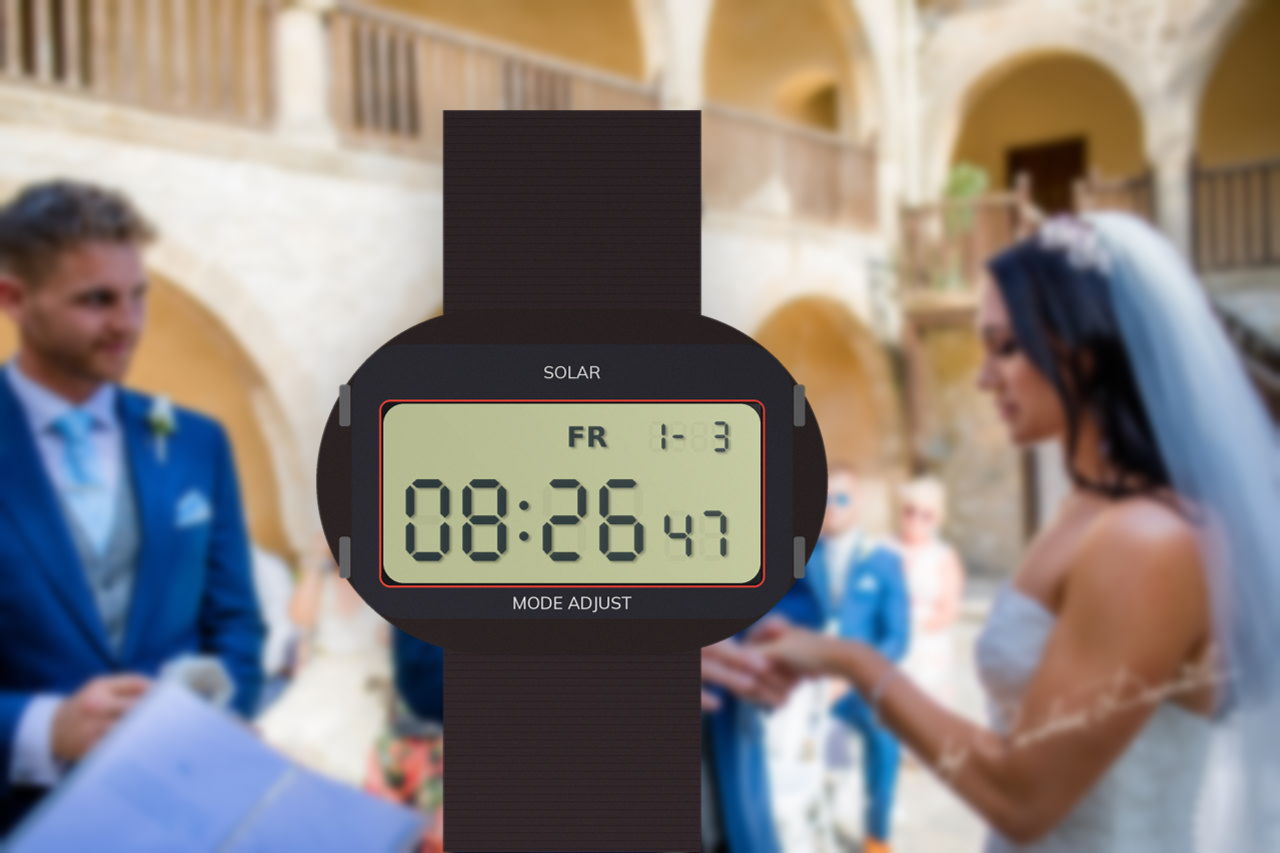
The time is 8:26:47
